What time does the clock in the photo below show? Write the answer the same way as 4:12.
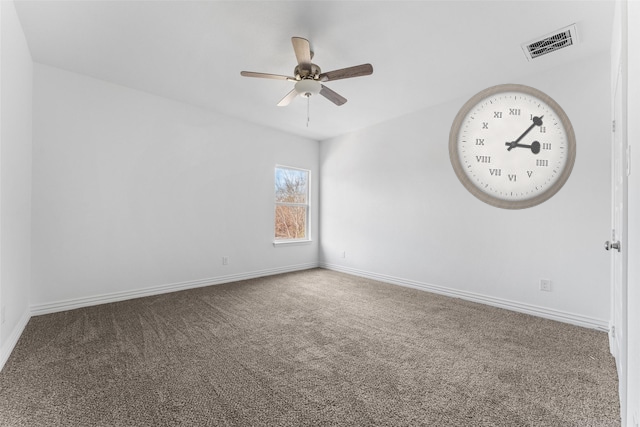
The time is 3:07
